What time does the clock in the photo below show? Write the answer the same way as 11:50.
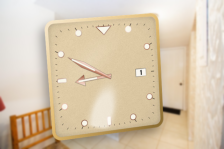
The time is 8:50
